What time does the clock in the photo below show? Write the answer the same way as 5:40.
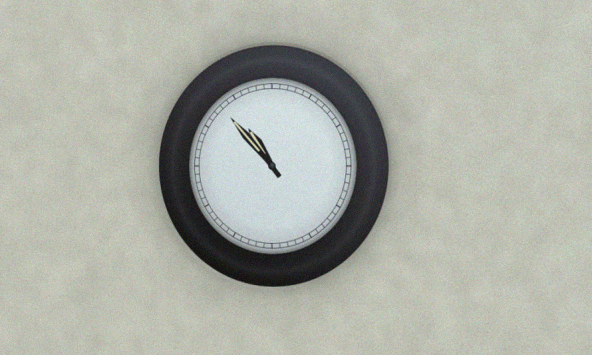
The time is 10:53
